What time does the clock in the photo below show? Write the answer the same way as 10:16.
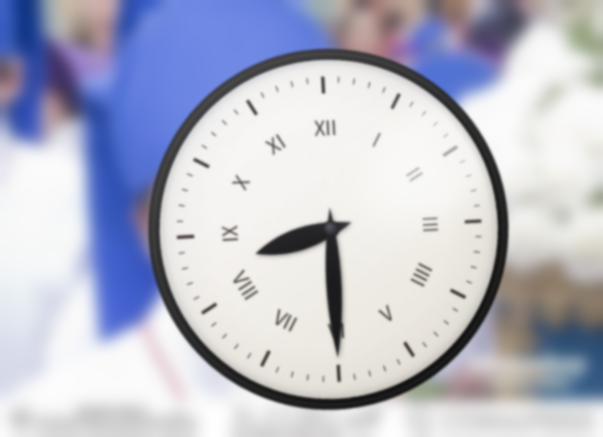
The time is 8:30
